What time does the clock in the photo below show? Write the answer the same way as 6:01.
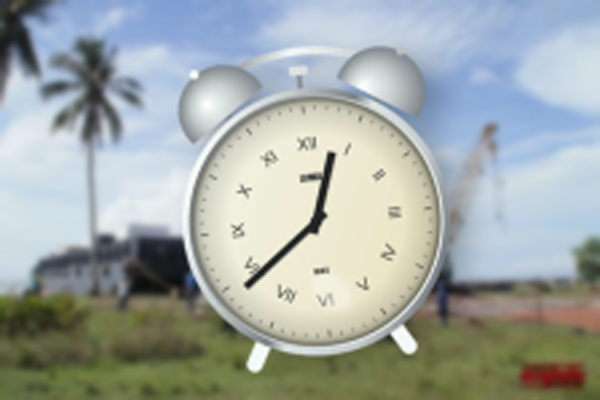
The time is 12:39
